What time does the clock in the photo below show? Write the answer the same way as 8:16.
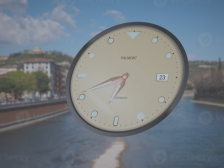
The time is 6:41
